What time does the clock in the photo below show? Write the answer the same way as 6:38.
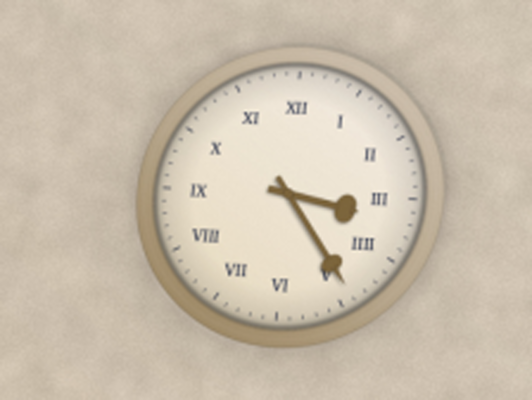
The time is 3:24
